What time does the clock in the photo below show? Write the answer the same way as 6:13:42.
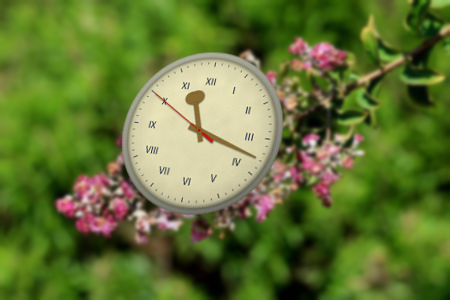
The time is 11:17:50
